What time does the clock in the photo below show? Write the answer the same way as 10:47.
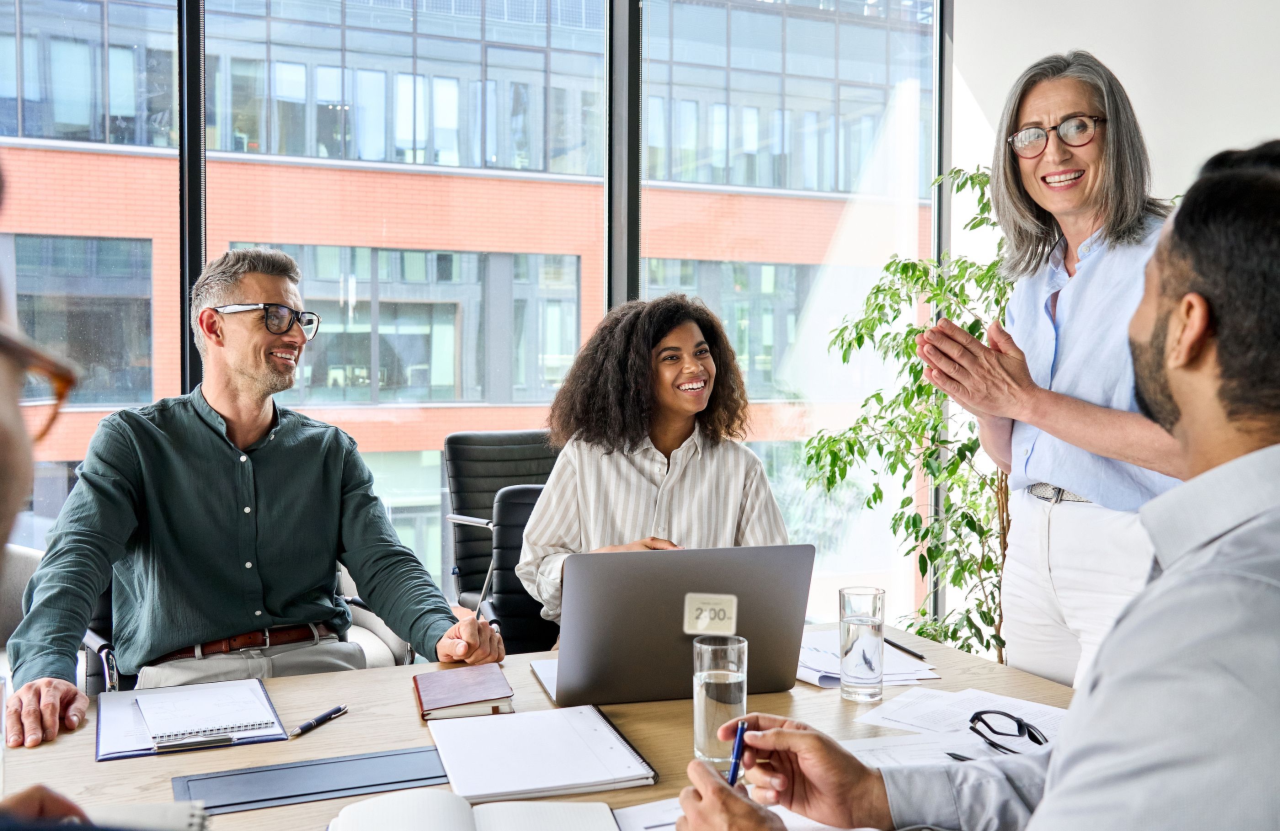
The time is 2:00
